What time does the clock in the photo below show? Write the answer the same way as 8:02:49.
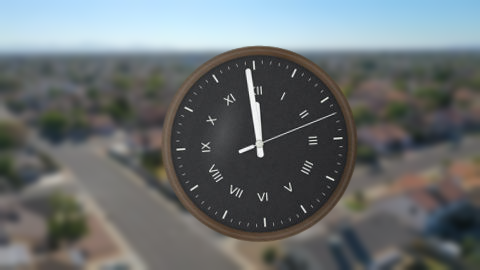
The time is 11:59:12
